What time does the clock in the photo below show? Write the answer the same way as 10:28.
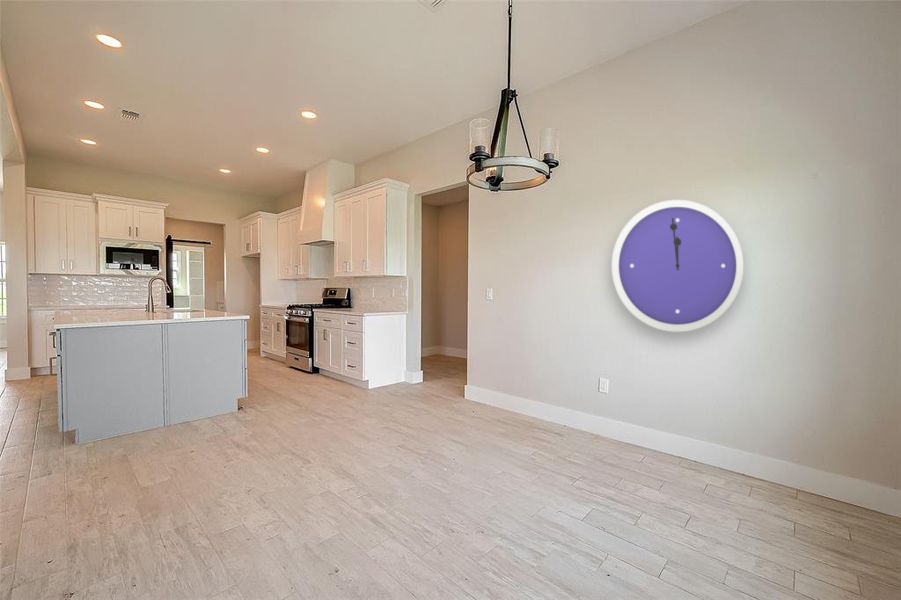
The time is 11:59
